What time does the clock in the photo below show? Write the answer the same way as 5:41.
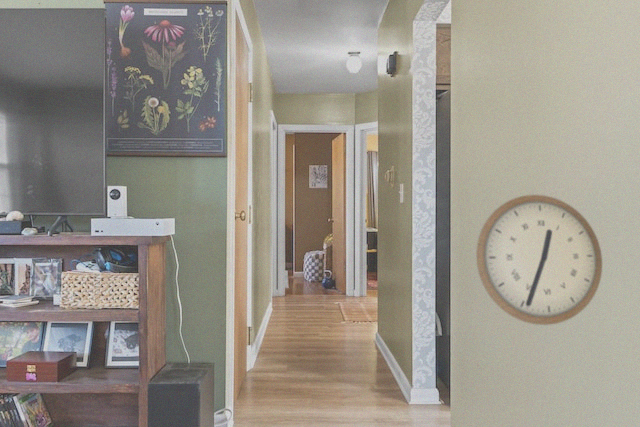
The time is 12:34
